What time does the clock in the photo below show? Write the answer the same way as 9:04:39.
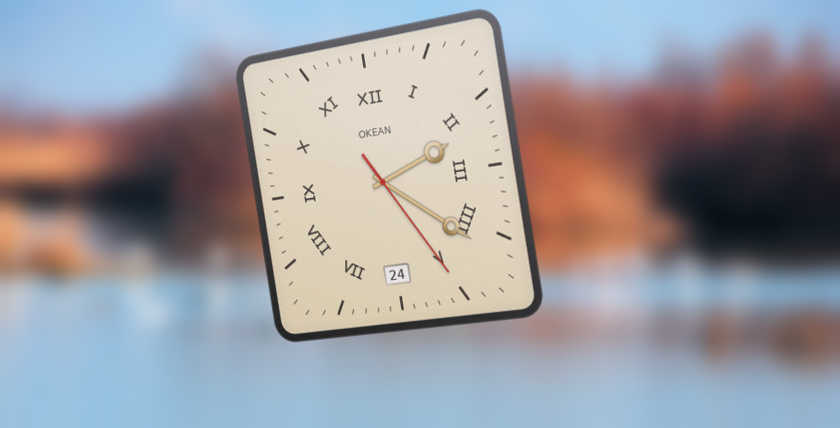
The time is 2:21:25
